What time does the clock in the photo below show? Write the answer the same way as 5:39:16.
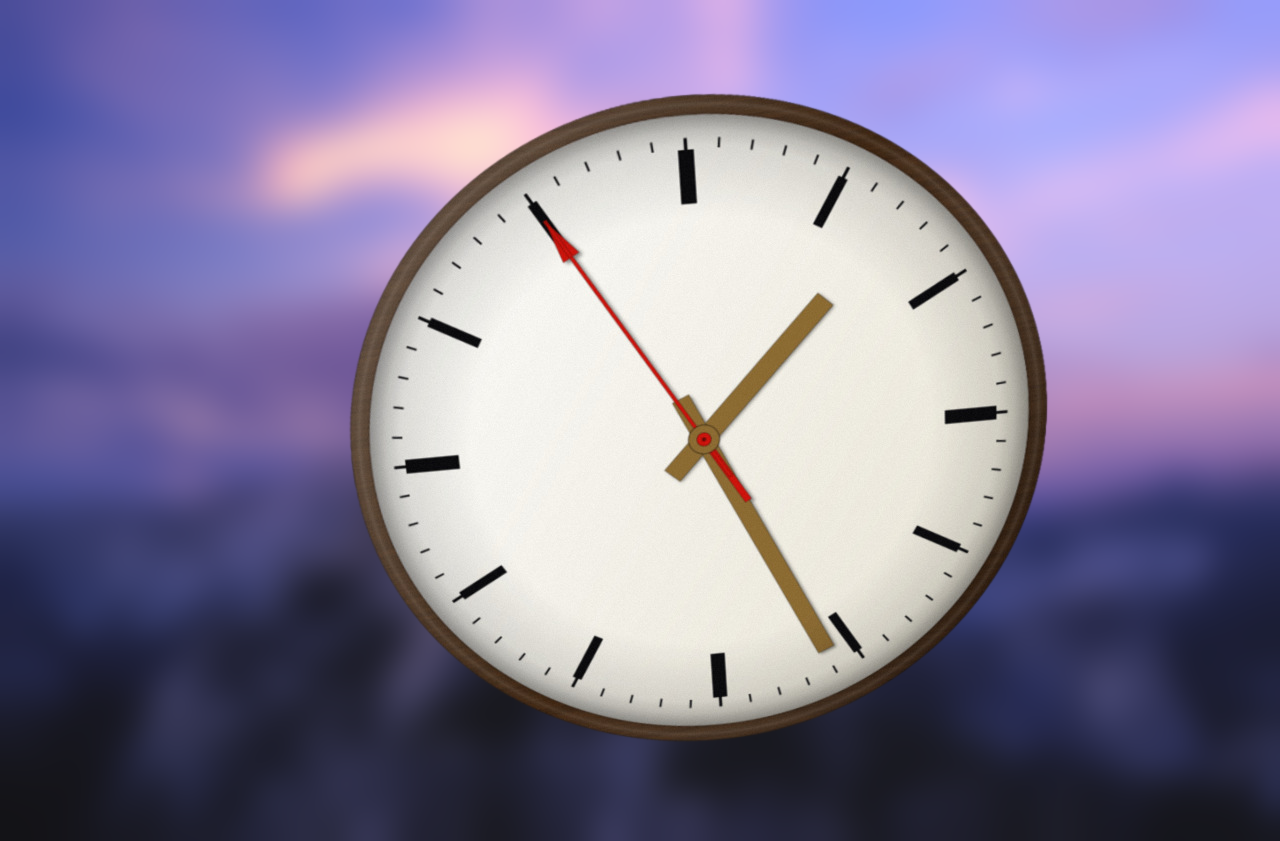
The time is 1:25:55
